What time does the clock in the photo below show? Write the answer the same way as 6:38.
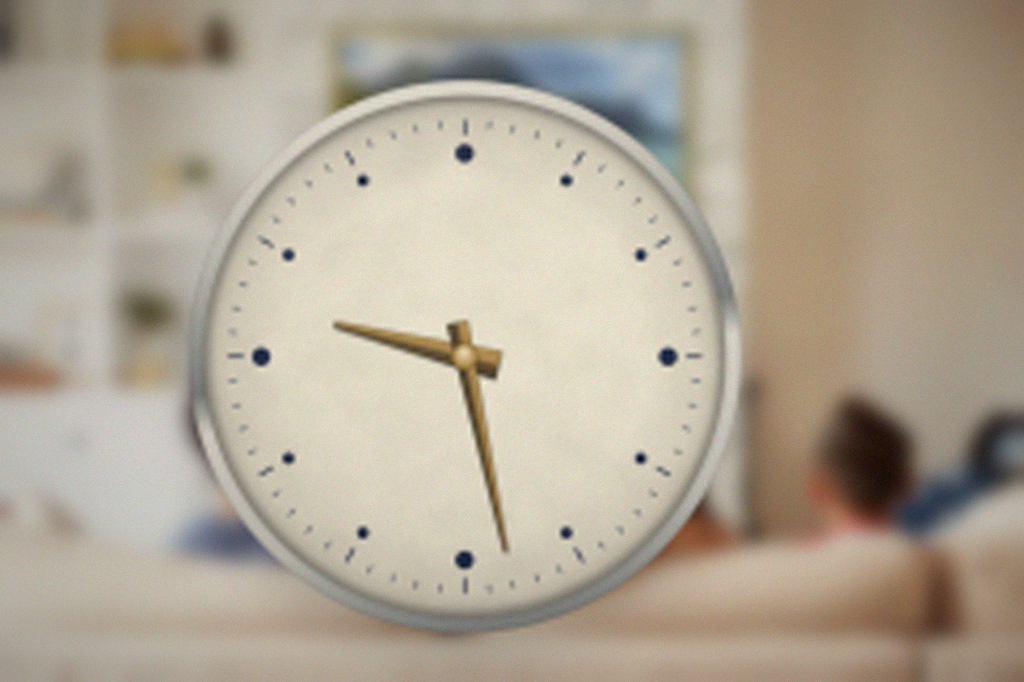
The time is 9:28
